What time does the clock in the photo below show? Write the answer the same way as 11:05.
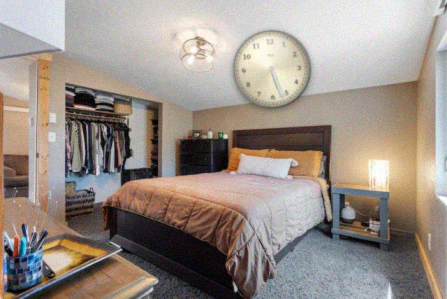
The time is 5:27
